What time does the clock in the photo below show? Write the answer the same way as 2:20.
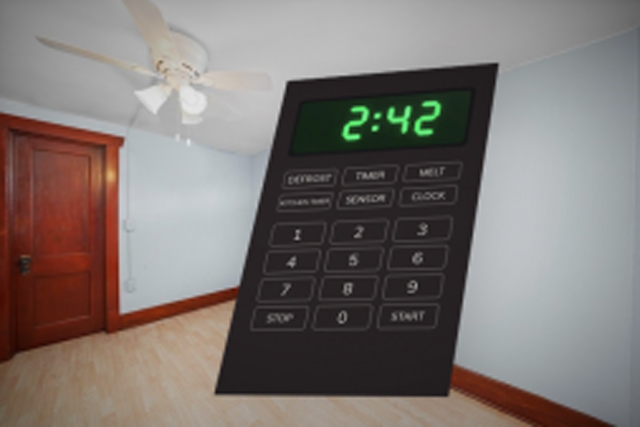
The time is 2:42
